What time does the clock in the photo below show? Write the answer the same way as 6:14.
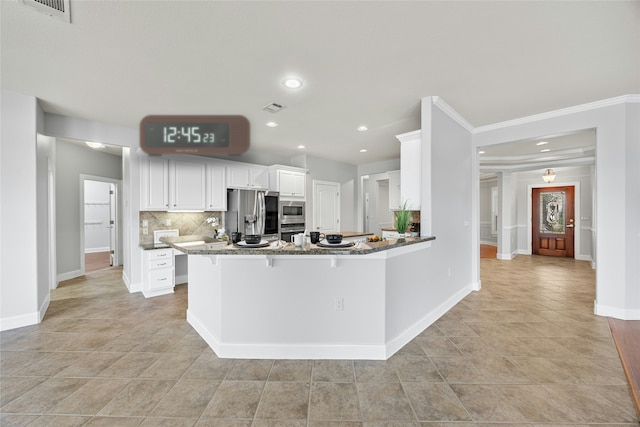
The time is 12:45
